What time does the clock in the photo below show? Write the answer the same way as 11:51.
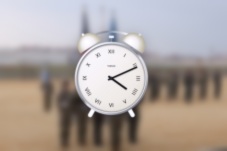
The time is 4:11
